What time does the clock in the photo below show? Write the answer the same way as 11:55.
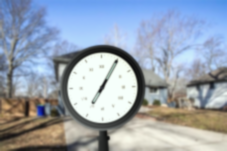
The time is 7:05
